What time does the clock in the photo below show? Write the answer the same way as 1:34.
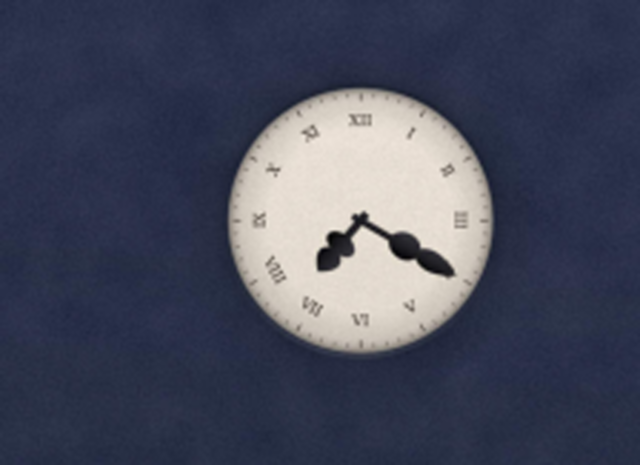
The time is 7:20
